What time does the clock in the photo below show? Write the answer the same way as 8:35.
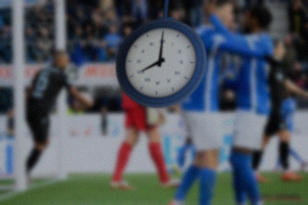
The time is 8:00
